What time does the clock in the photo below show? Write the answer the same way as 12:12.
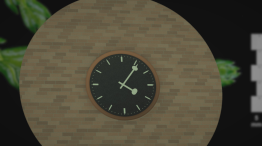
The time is 4:06
